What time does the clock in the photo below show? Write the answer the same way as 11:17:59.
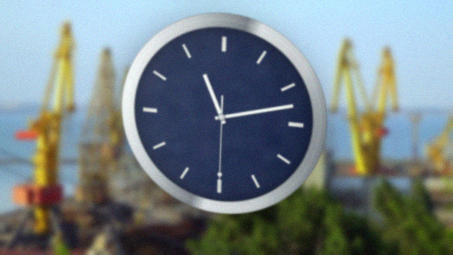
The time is 11:12:30
